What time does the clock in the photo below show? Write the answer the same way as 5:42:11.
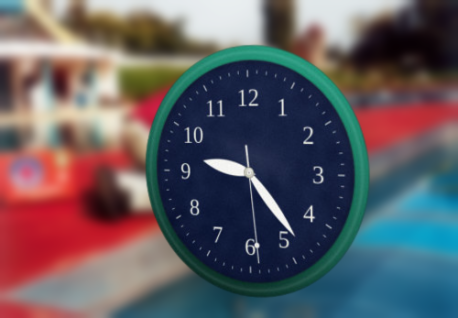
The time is 9:23:29
